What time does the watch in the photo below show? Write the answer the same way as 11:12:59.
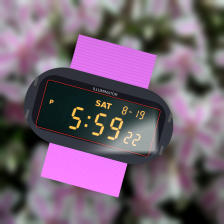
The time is 5:59:22
